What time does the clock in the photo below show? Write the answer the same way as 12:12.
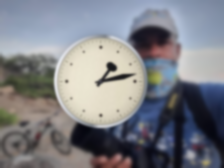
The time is 1:13
